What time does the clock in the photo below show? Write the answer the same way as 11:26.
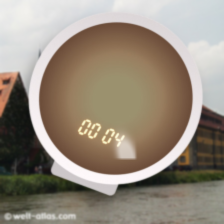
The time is 0:04
